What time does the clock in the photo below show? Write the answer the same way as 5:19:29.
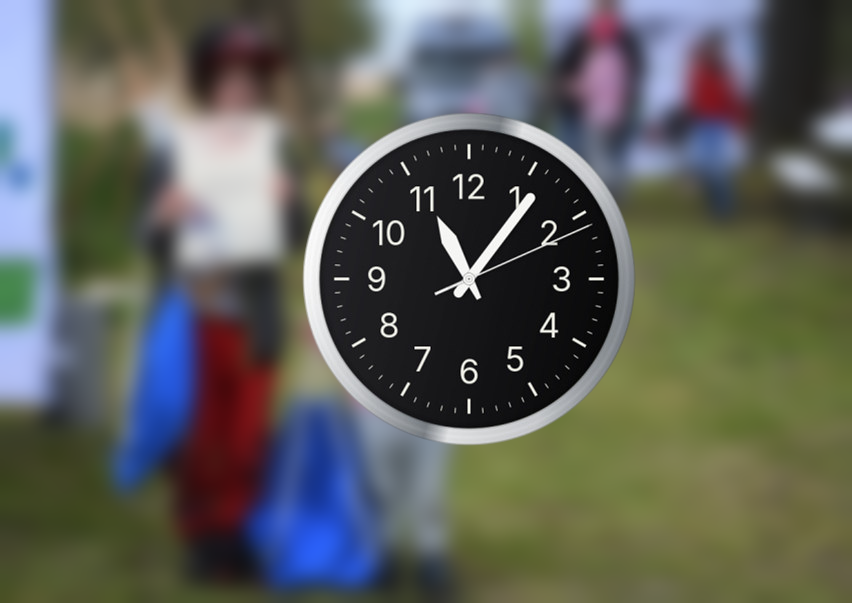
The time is 11:06:11
